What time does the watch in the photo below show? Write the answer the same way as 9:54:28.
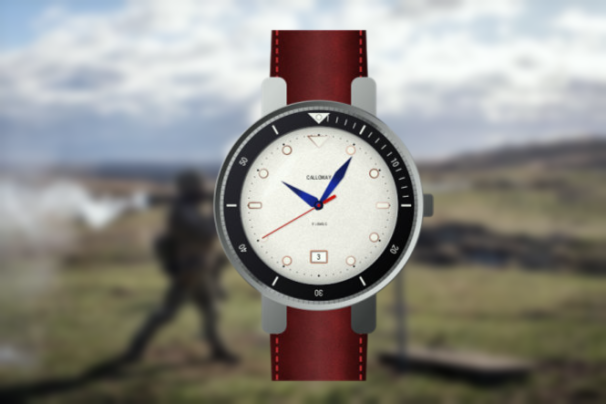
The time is 10:05:40
